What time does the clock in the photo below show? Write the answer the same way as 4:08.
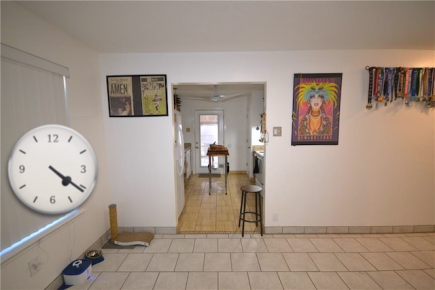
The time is 4:21
